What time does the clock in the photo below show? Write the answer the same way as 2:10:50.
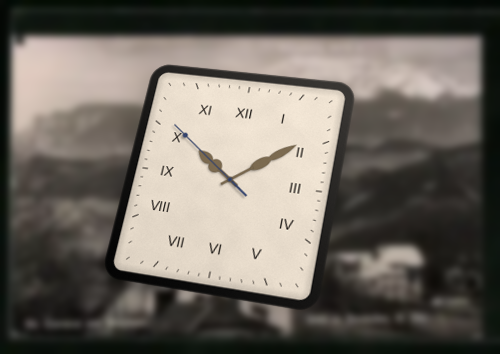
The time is 10:08:51
